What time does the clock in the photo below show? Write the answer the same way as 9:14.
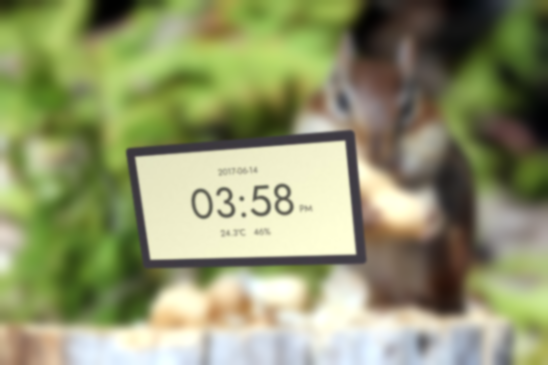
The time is 3:58
